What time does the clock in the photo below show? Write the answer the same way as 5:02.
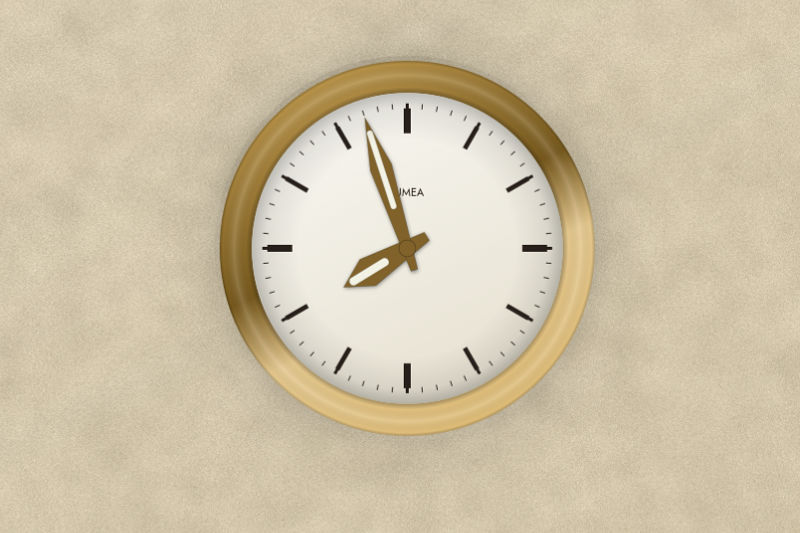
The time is 7:57
